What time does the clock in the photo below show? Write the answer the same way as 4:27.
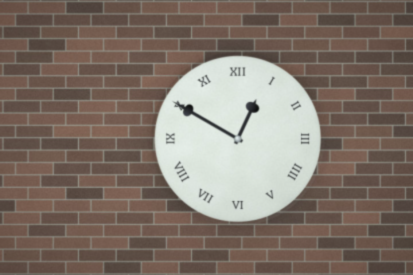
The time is 12:50
